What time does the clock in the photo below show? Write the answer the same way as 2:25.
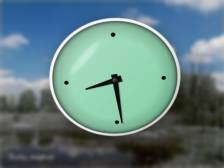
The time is 8:29
